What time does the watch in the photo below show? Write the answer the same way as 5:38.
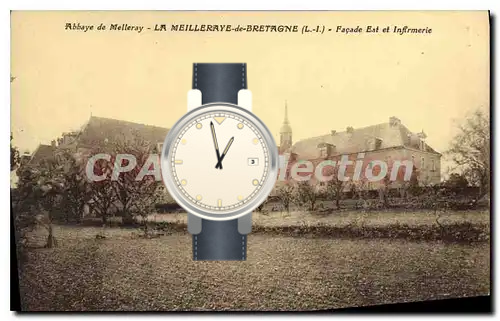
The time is 12:58
